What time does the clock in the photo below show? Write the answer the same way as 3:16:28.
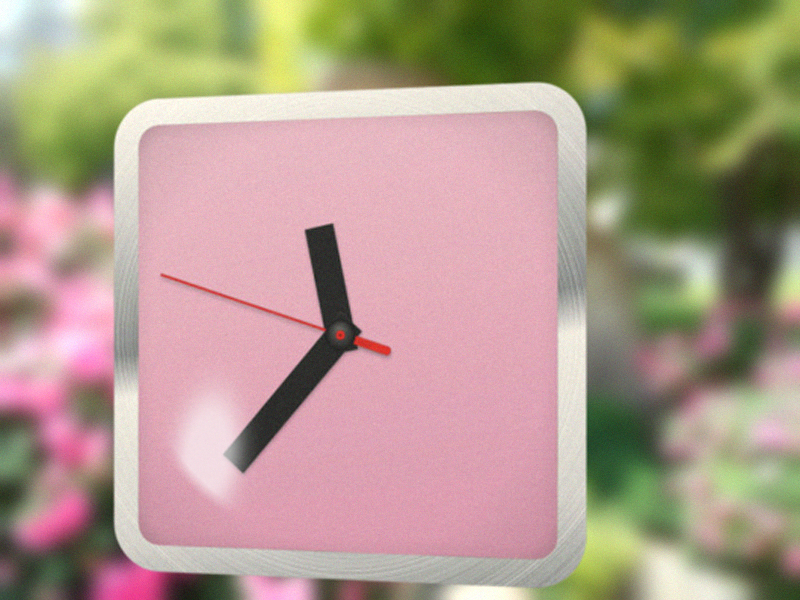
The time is 11:36:48
